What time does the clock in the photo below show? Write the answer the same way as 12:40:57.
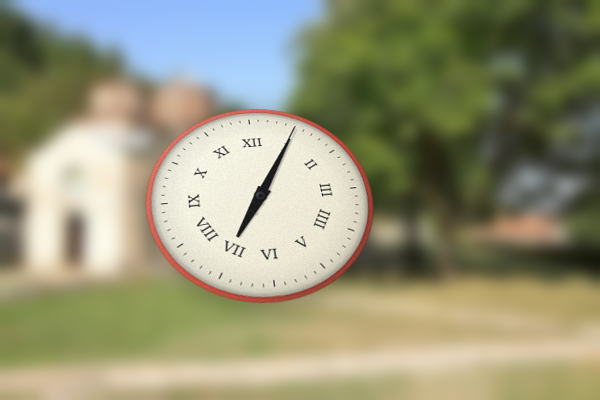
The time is 7:05:05
